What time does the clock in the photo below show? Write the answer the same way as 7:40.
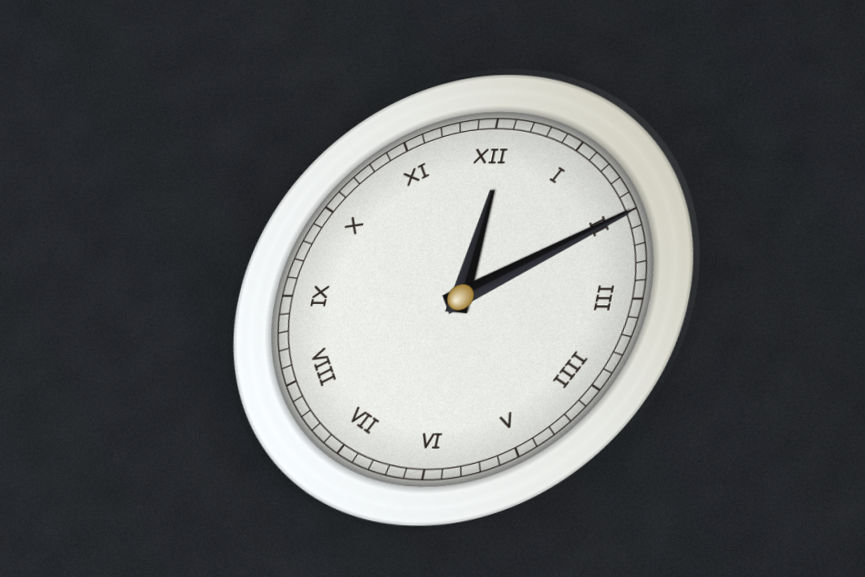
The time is 12:10
